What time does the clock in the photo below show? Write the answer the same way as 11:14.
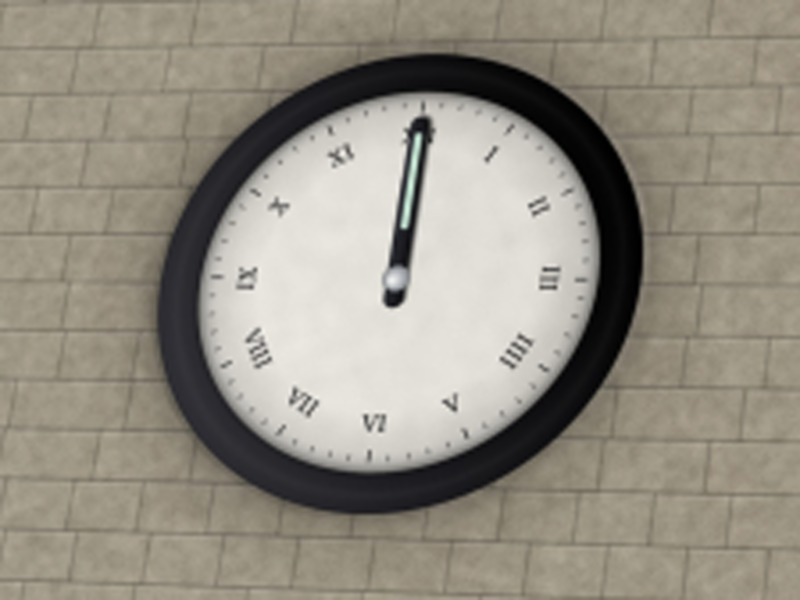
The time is 12:00
